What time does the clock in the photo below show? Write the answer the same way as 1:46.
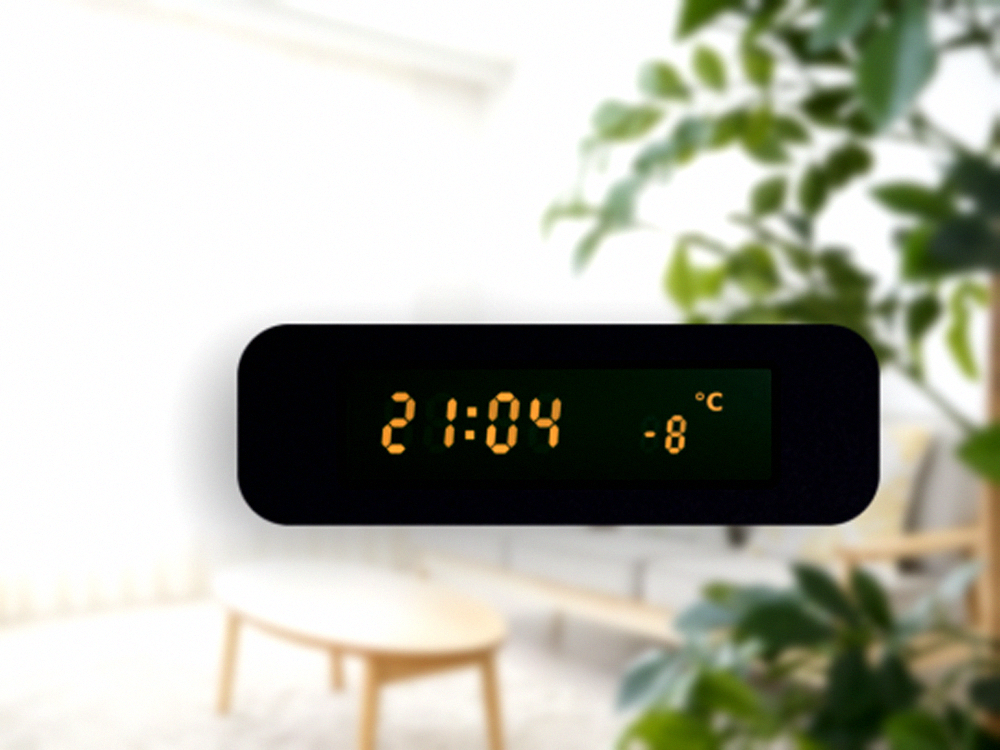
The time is 21:04
